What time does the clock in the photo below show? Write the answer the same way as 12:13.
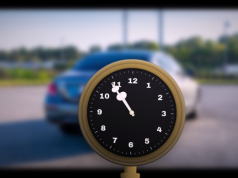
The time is 10:54
